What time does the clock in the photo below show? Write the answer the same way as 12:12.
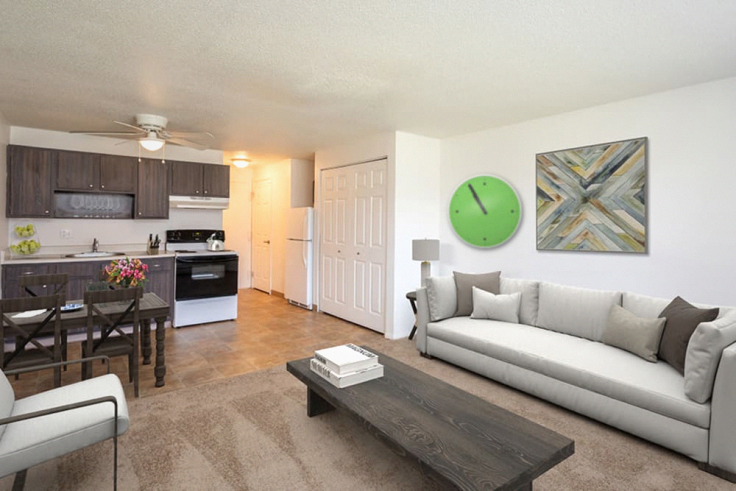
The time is 10:55
